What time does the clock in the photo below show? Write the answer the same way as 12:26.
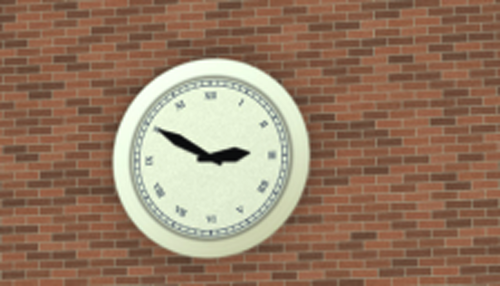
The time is 2:50
